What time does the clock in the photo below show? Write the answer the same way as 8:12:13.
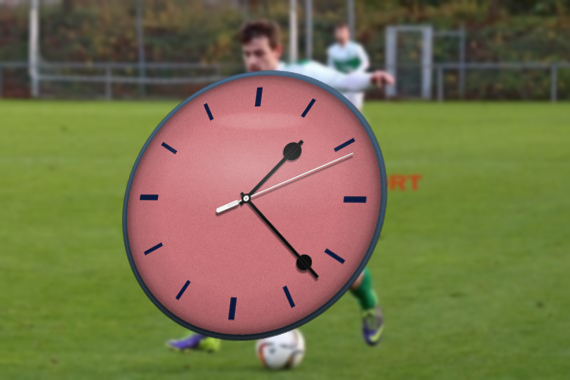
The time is 1:22:11
